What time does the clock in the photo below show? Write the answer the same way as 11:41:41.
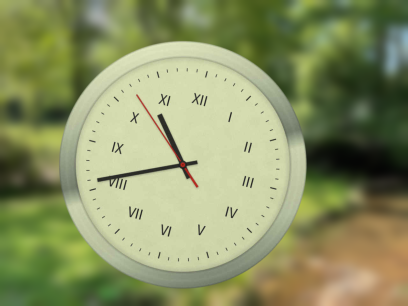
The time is 10:40:52
